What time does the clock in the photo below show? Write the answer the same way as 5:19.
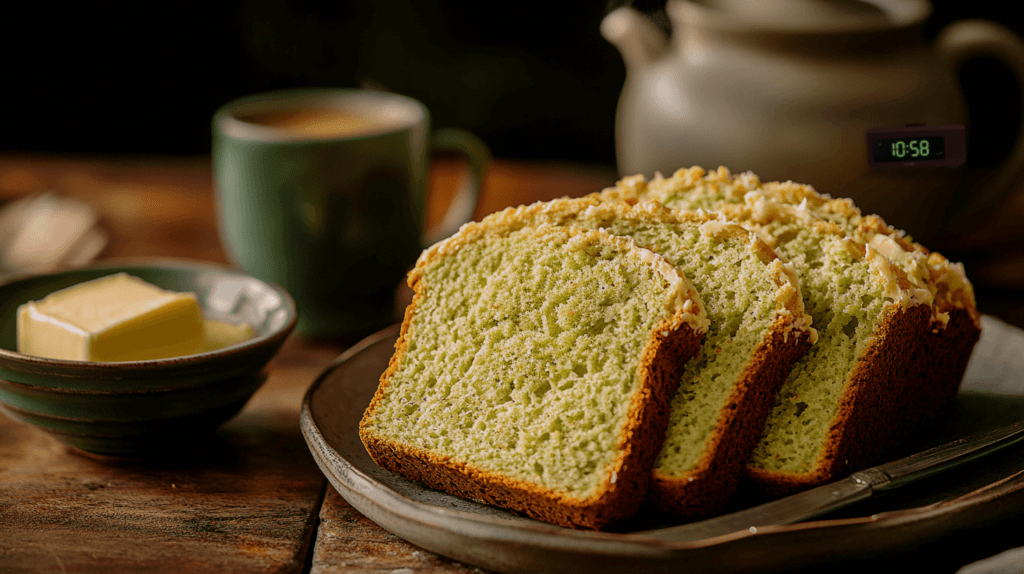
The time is 10:58
